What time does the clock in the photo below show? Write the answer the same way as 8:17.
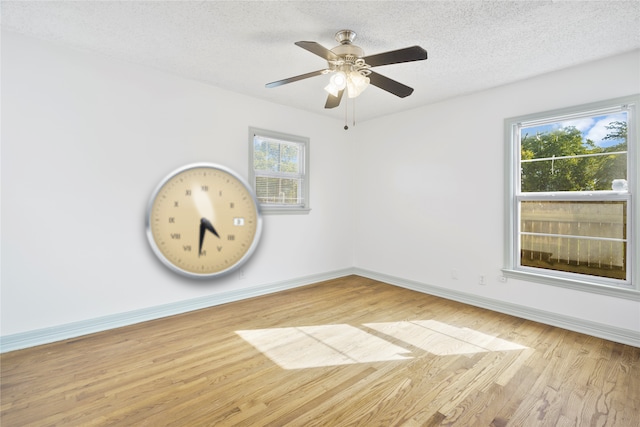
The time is 4:31
